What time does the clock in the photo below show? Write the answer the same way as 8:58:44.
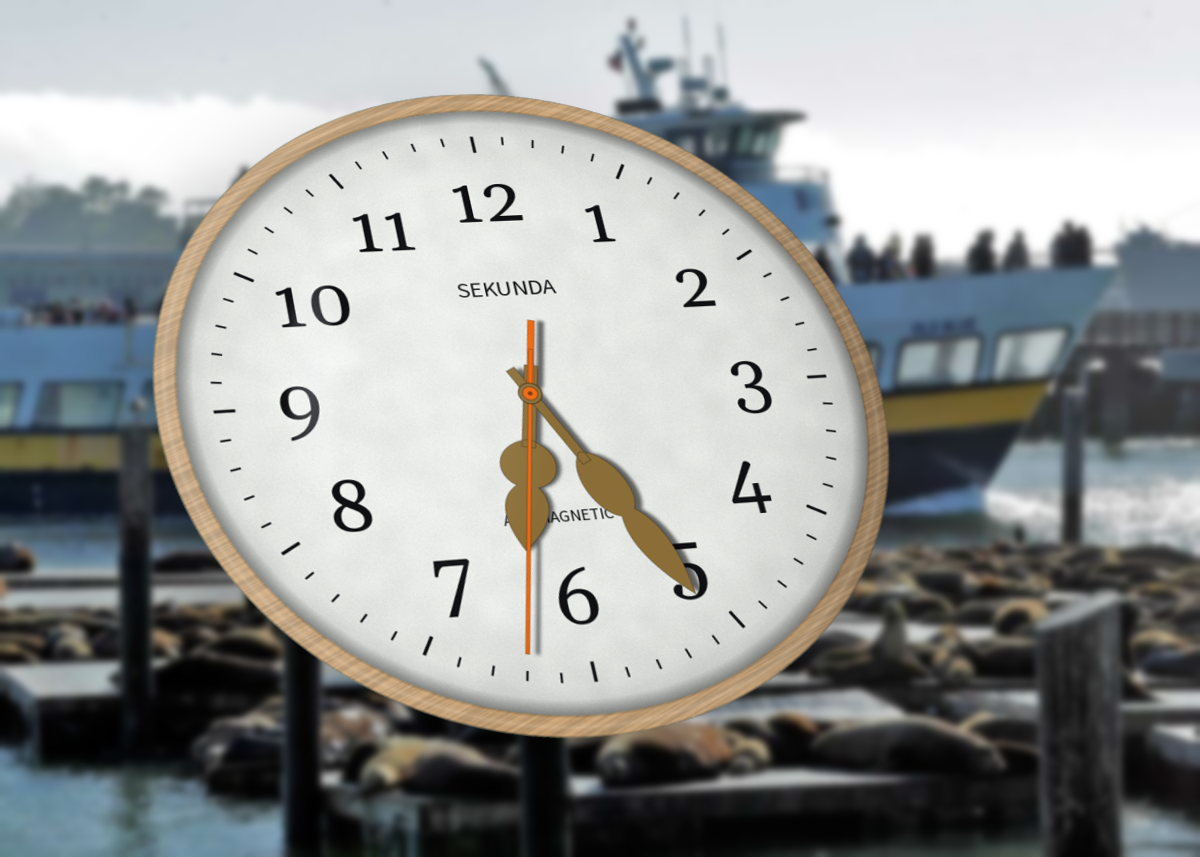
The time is 6:25:32
